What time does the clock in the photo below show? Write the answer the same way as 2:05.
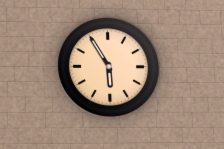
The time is 5:55
